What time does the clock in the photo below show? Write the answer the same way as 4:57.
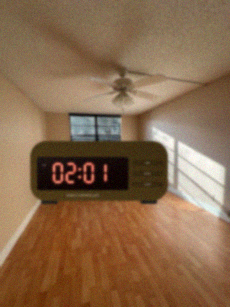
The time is 2:01
